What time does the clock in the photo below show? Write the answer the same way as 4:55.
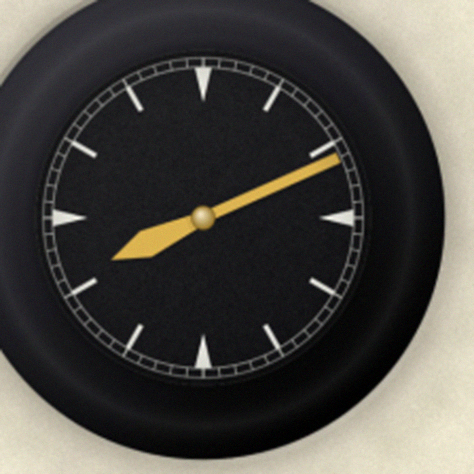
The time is 8:11
